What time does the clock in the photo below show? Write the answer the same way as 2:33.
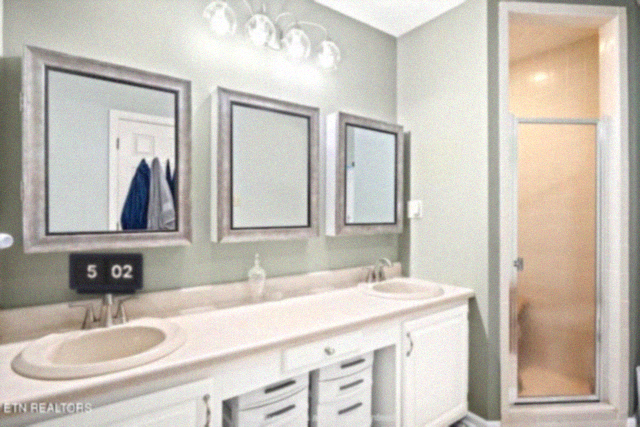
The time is 5:02
